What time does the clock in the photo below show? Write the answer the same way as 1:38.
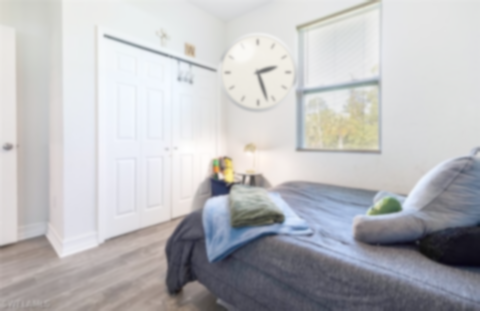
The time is 2:27
